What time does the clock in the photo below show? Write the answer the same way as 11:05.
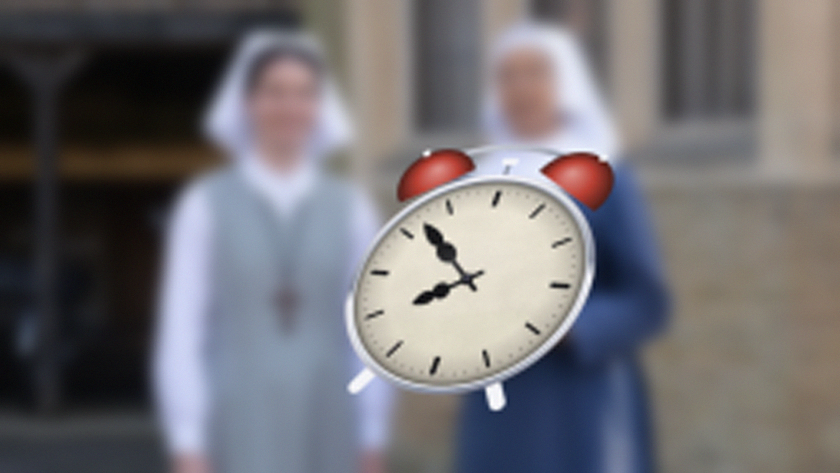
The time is 7:52
